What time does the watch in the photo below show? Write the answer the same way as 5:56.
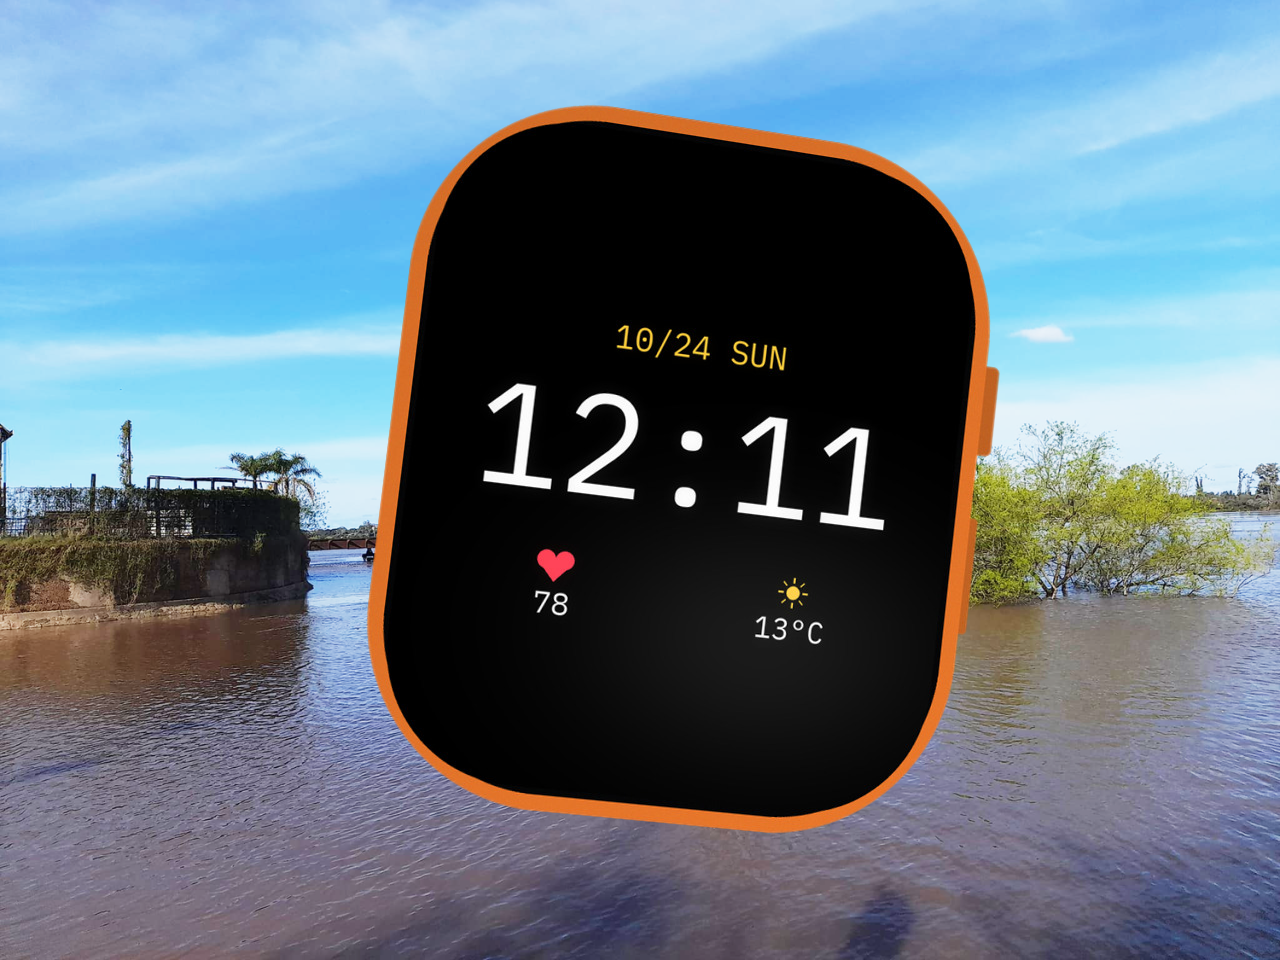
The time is 12:11
